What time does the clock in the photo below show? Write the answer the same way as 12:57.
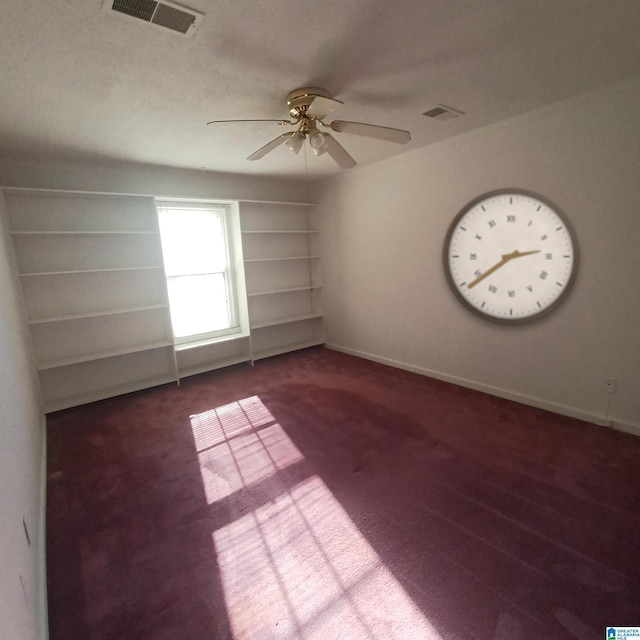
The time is 2:39
